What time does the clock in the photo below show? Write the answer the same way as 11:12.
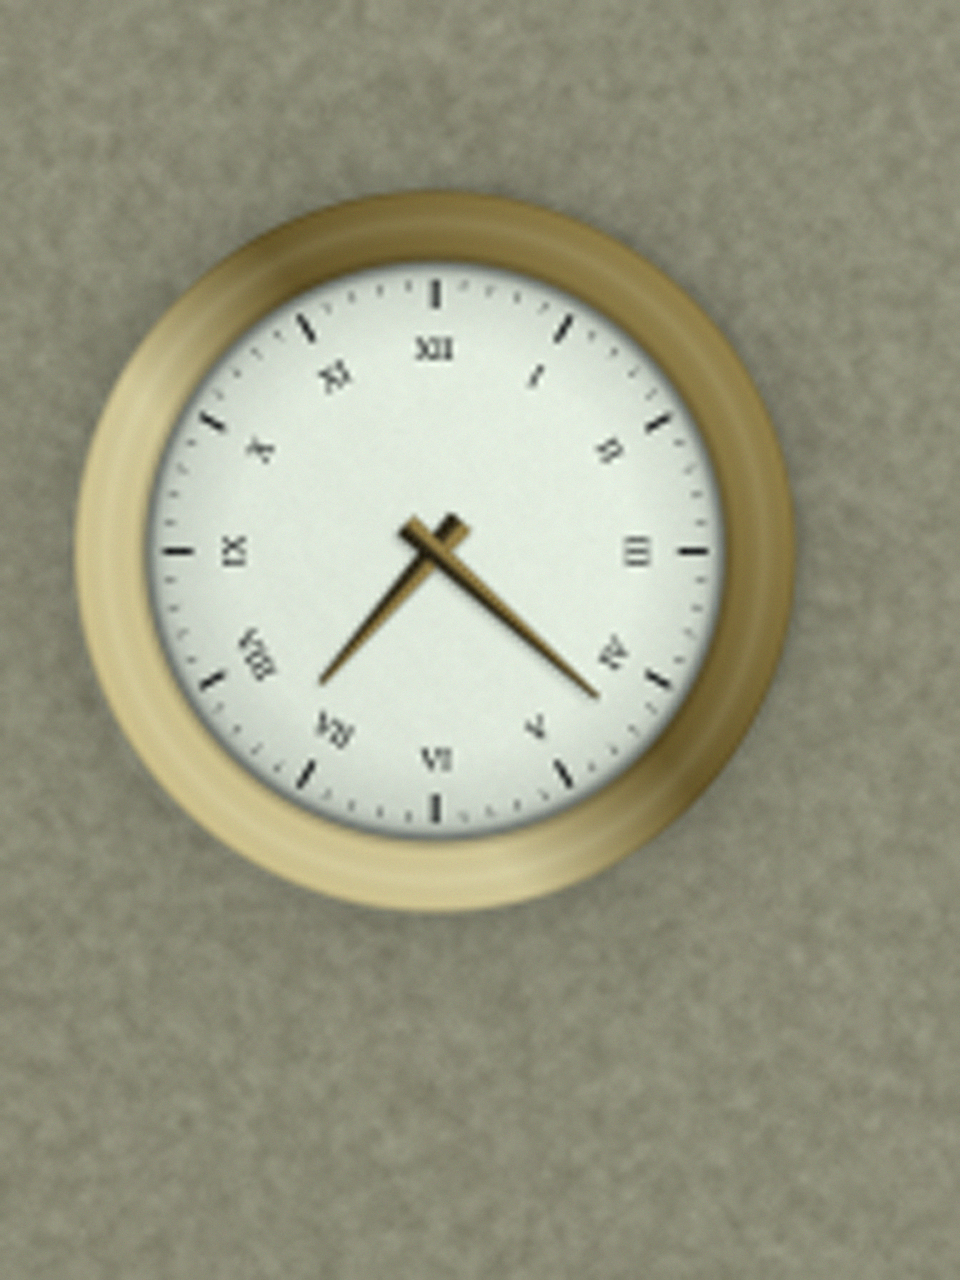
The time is 7:22
